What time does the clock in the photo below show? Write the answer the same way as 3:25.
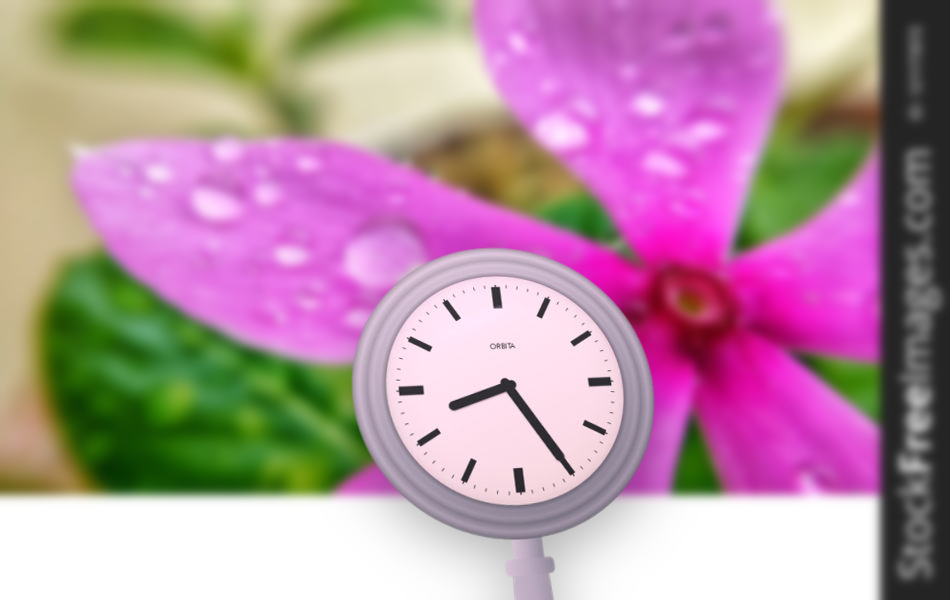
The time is 8:25
